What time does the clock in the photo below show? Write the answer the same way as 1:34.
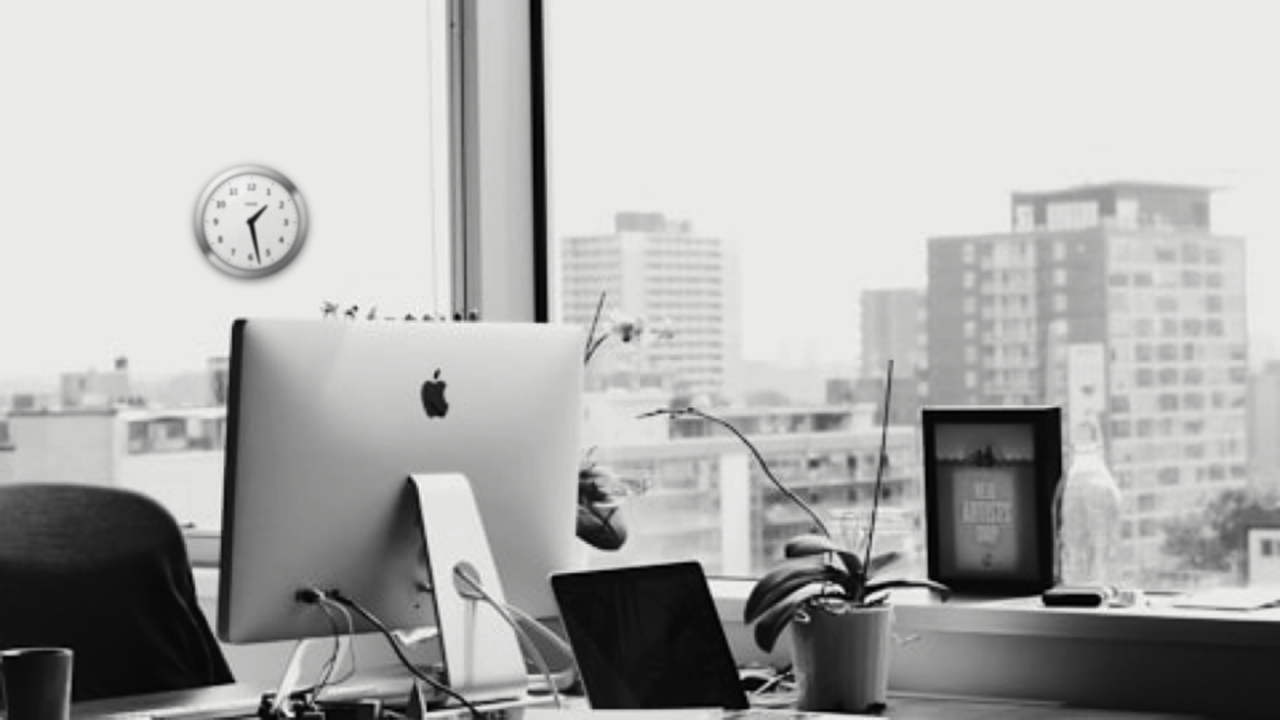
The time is 1:28
